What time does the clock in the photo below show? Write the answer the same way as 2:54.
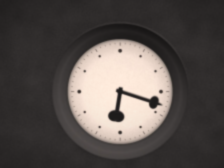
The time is 6:18
